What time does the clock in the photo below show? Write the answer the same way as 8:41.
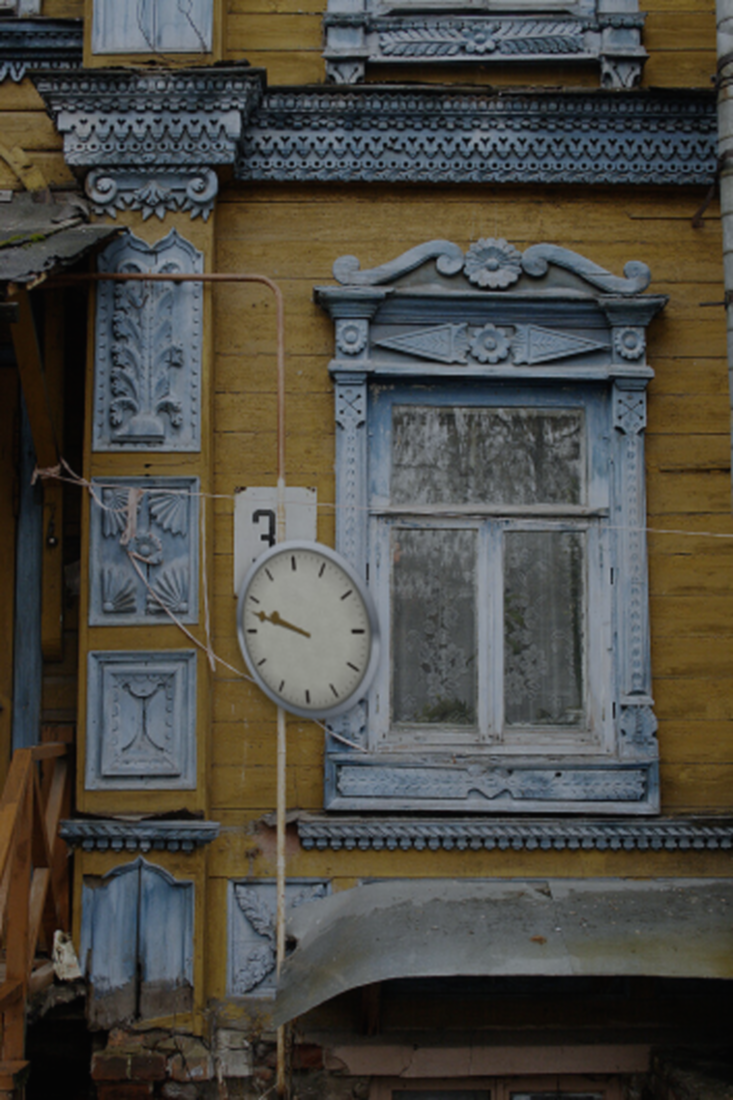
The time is 9:48
